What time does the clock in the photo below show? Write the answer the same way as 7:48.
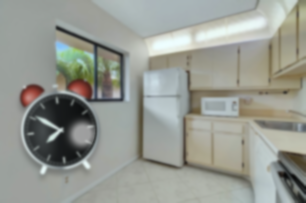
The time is 7:51
